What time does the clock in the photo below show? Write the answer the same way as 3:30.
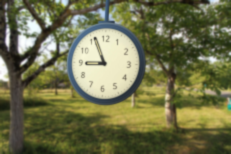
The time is 8:56
